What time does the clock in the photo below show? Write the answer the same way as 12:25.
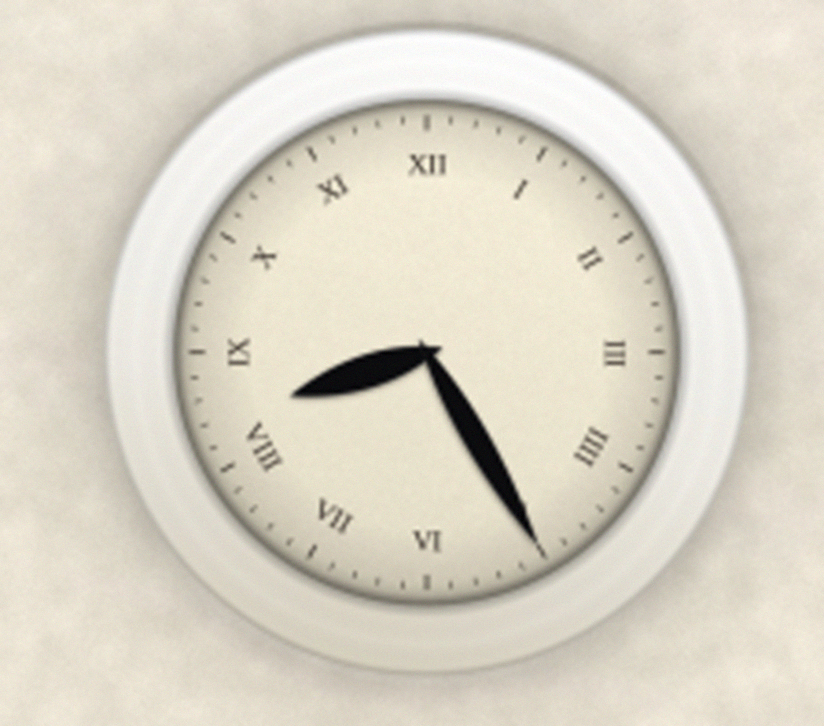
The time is 8:25
